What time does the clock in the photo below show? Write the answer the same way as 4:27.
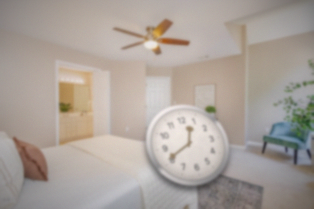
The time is 12:41
